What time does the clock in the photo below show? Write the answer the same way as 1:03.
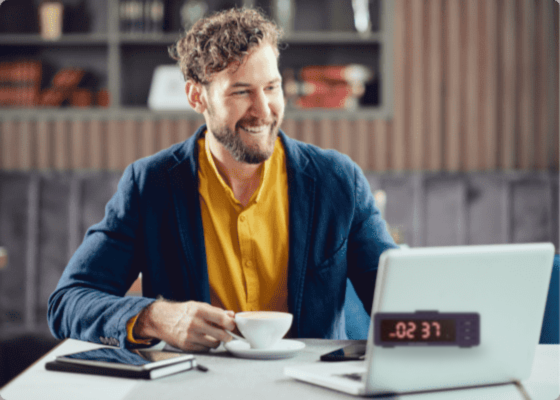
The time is 2:37
